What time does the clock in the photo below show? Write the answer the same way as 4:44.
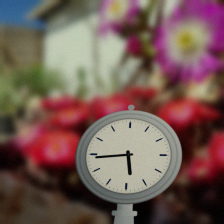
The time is 5:44
